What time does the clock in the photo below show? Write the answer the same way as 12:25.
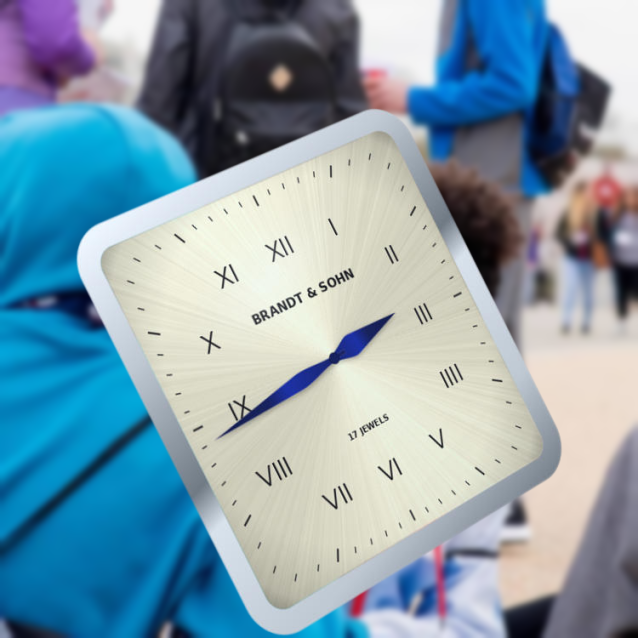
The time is 2:44
